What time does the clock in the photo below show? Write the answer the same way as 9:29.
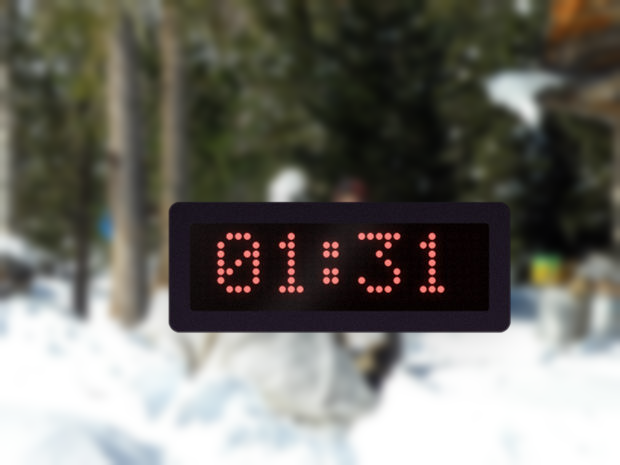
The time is 1:31
